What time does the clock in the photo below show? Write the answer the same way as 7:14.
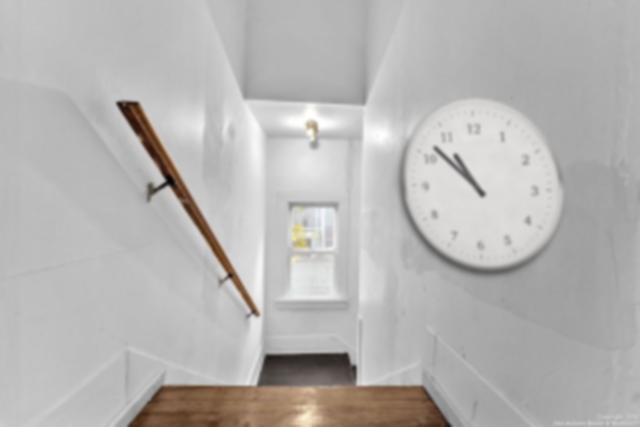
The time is 10:52
